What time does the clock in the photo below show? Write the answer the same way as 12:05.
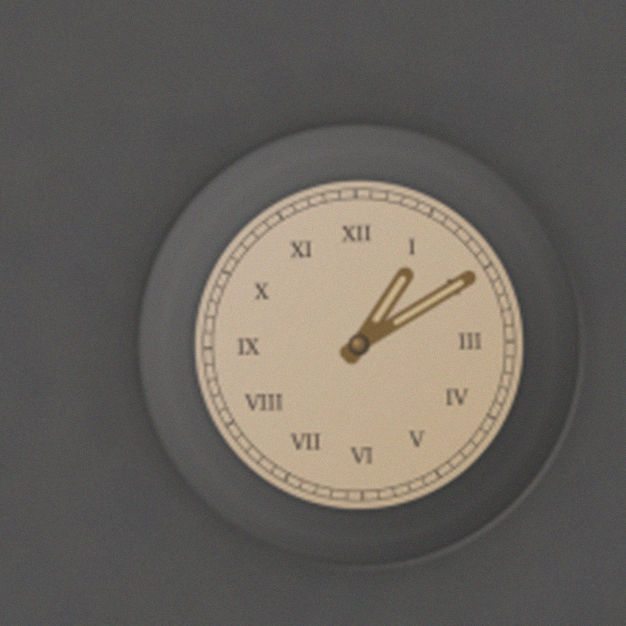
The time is 1:10
